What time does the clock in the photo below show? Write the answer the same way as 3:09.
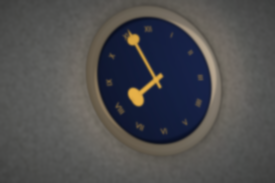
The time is 7:56
